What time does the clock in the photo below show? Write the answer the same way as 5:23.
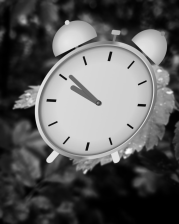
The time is 9:51
